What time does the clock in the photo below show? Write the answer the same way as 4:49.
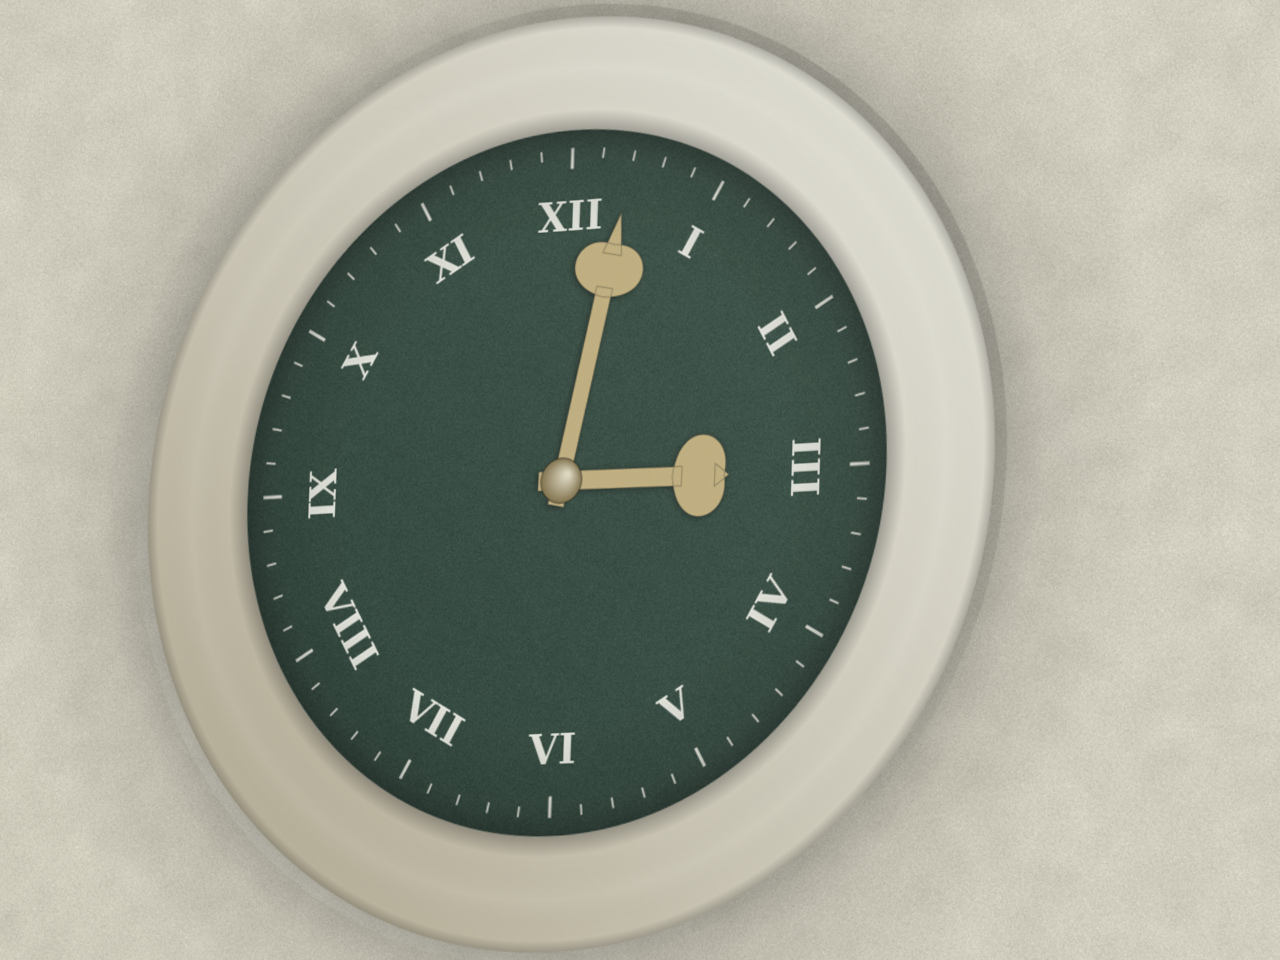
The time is 3:02
